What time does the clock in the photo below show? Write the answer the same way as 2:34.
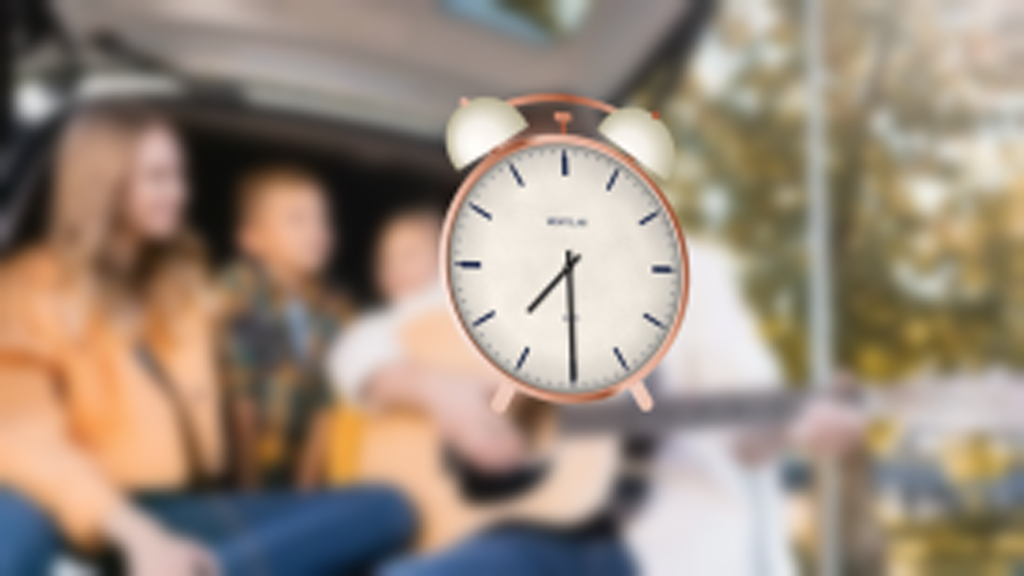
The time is 7:30
